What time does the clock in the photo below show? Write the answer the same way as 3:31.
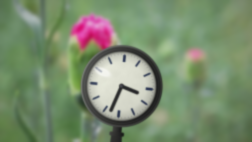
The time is 3:33
